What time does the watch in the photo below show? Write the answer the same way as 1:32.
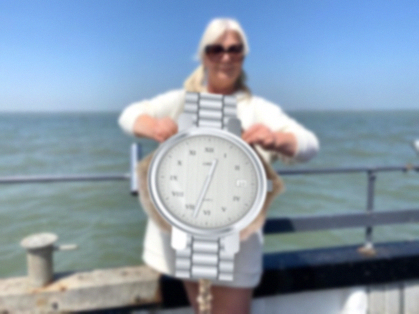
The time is 12:33
